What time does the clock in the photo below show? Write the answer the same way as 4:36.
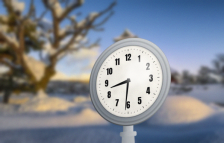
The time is 8:31
